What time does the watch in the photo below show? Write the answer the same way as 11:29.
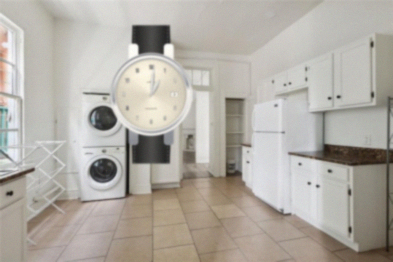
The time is 1:01
